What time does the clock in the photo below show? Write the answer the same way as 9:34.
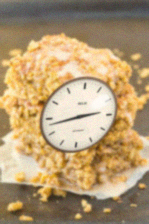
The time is 2:43
